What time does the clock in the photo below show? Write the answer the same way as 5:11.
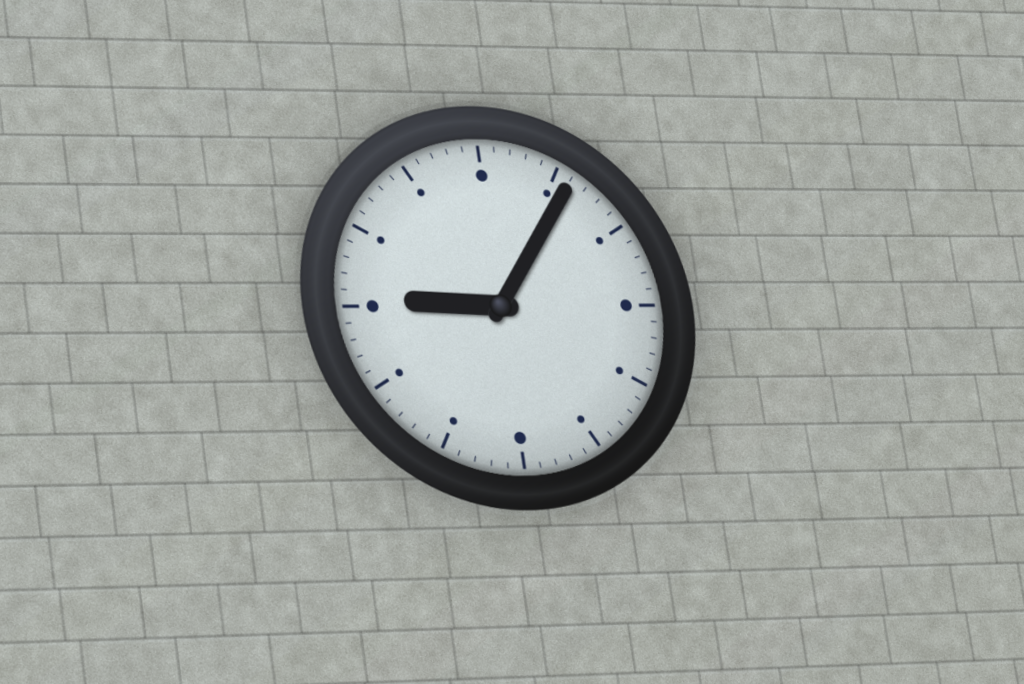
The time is 9:06
